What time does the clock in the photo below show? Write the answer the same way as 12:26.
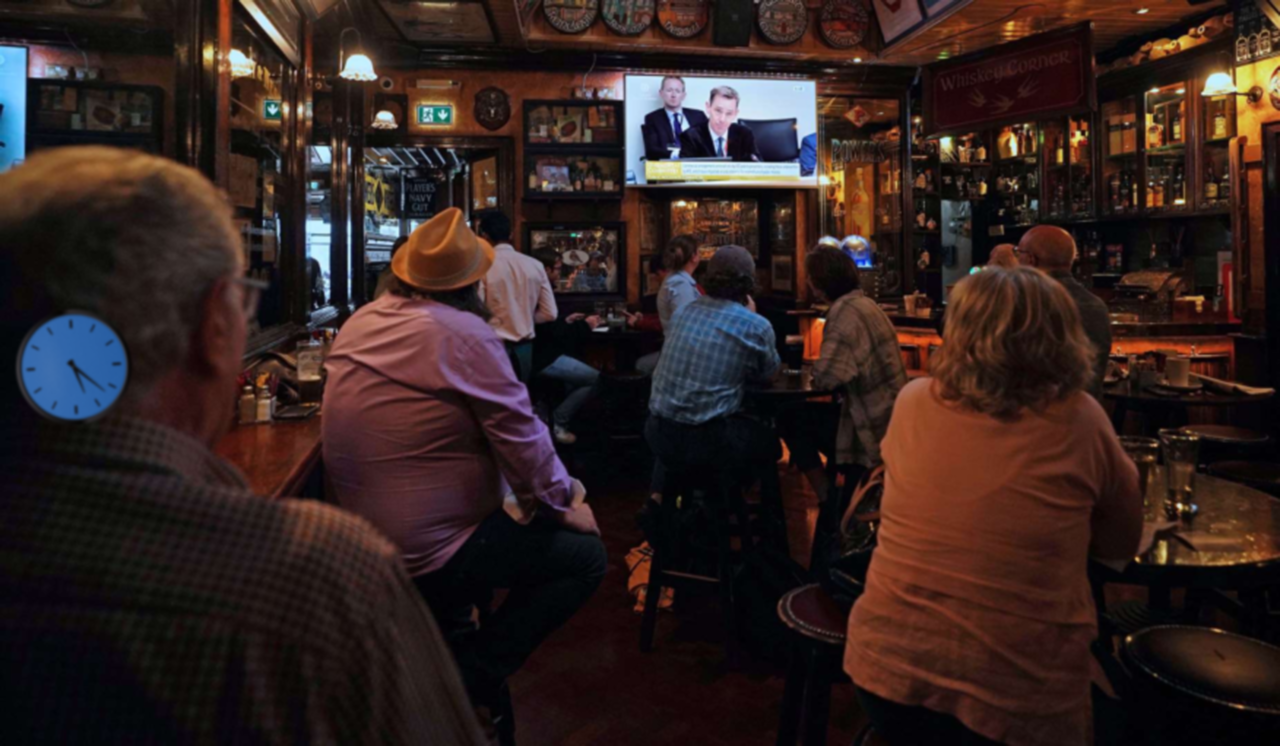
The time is 5:22
